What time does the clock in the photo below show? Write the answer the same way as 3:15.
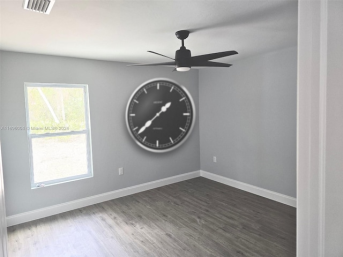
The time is 1:38
